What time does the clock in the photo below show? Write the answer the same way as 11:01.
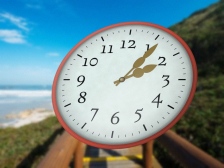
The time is 2:06
